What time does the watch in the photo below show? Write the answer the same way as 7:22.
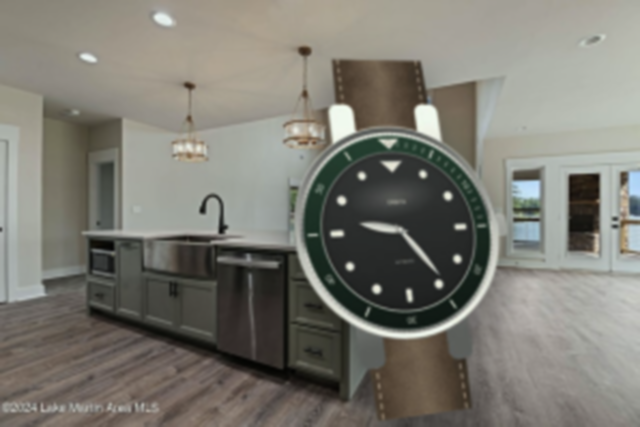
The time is 9:24
